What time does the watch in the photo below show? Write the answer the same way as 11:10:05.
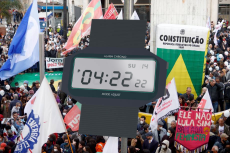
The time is 4:22:22
